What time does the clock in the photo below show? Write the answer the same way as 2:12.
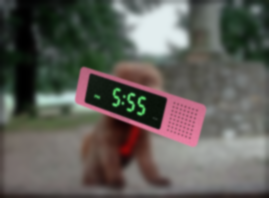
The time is 5:55
